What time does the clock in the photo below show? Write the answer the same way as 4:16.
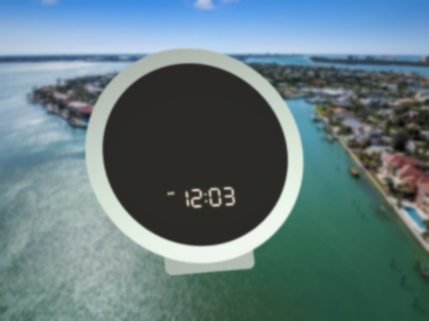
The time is 12:03
